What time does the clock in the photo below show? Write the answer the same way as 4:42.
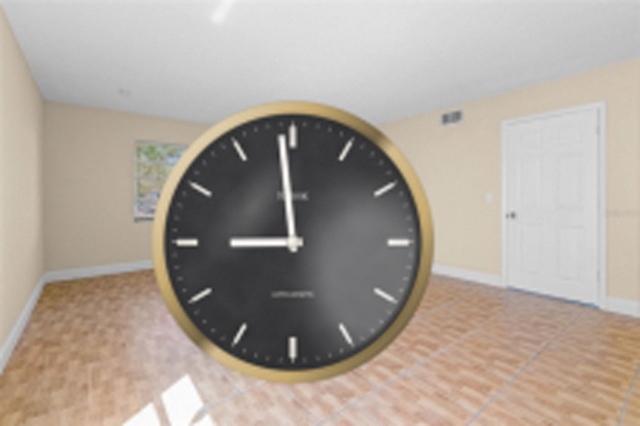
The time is 8:59
